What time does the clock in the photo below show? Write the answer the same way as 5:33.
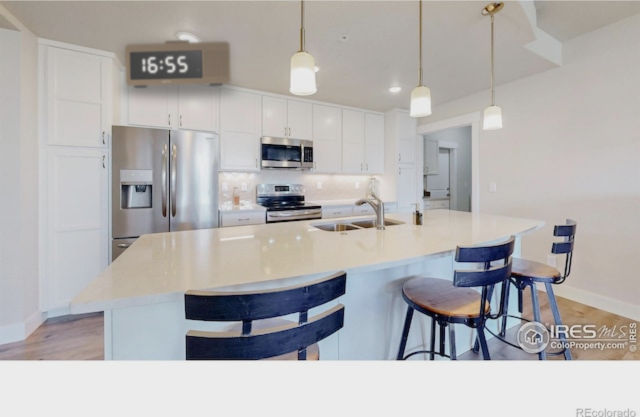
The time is 16:55
